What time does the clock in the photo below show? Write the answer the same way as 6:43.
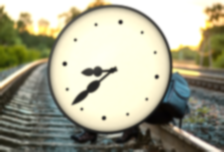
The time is 8:37
